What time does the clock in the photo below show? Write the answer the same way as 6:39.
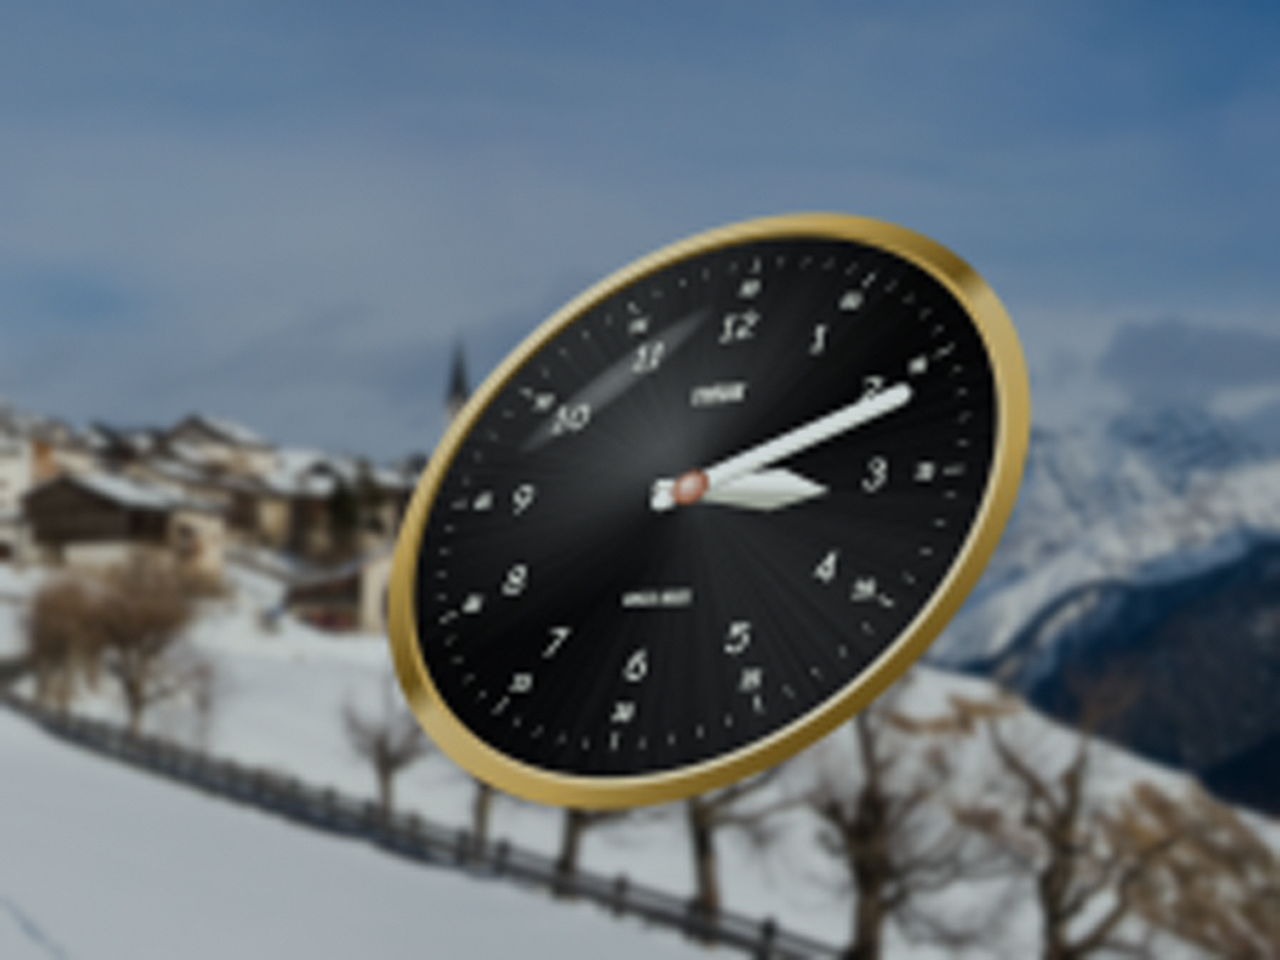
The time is 3:11
